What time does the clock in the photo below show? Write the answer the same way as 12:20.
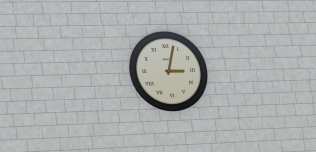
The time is 3:03
